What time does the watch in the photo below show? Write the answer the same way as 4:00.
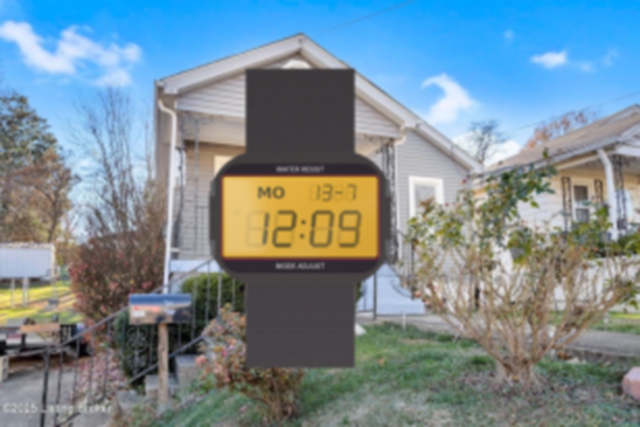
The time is 12:09
